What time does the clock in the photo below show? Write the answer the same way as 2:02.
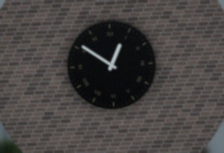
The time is 12:51
